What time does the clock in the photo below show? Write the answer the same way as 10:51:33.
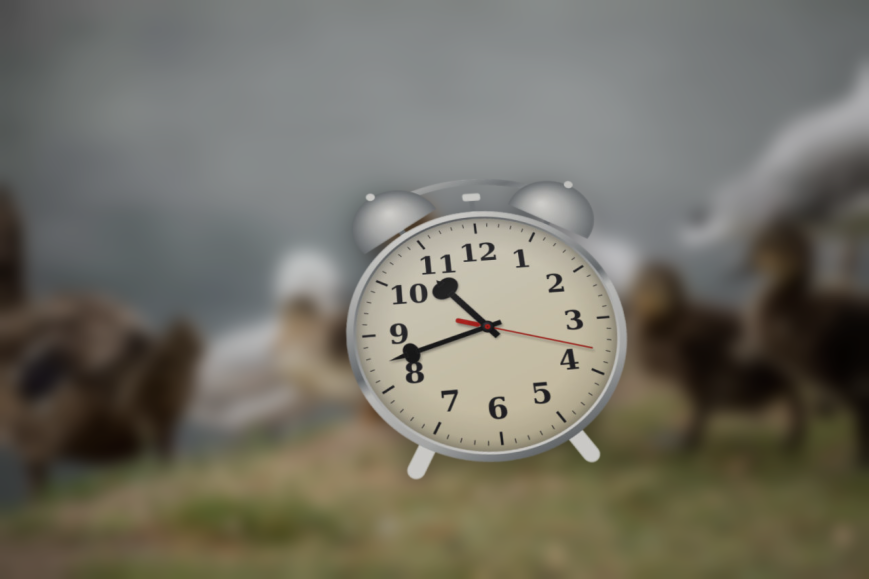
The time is 10:42:18
